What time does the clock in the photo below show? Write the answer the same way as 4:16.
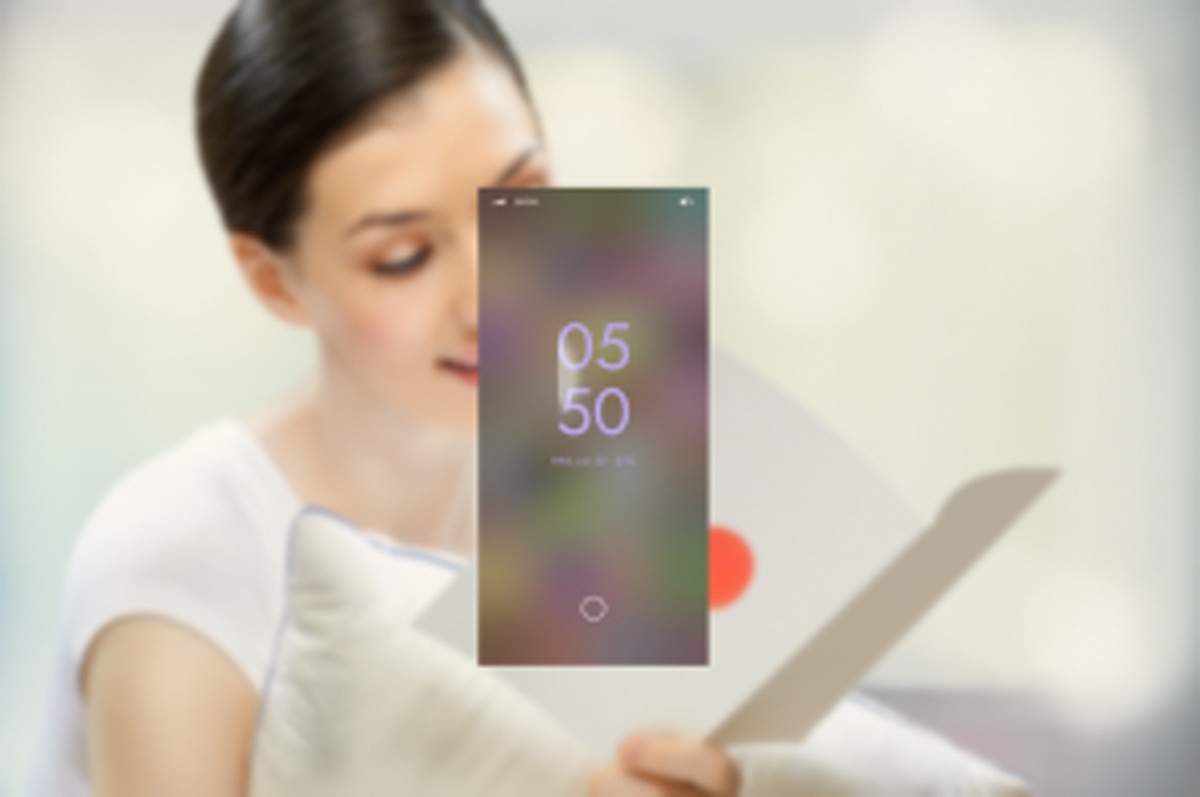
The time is 5:50
